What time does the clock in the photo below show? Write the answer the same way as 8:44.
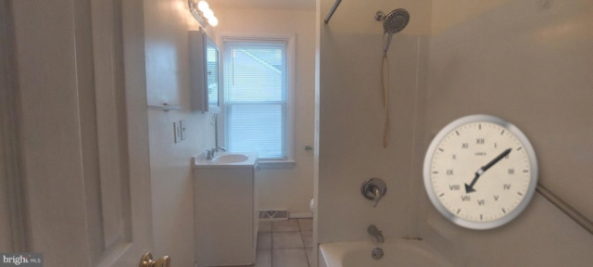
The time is 7:09
